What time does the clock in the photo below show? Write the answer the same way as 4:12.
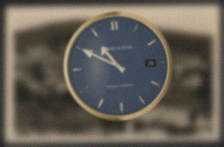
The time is 10:50
